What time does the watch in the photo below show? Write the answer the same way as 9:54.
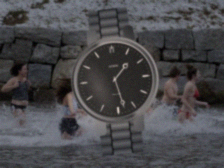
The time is 1:28
